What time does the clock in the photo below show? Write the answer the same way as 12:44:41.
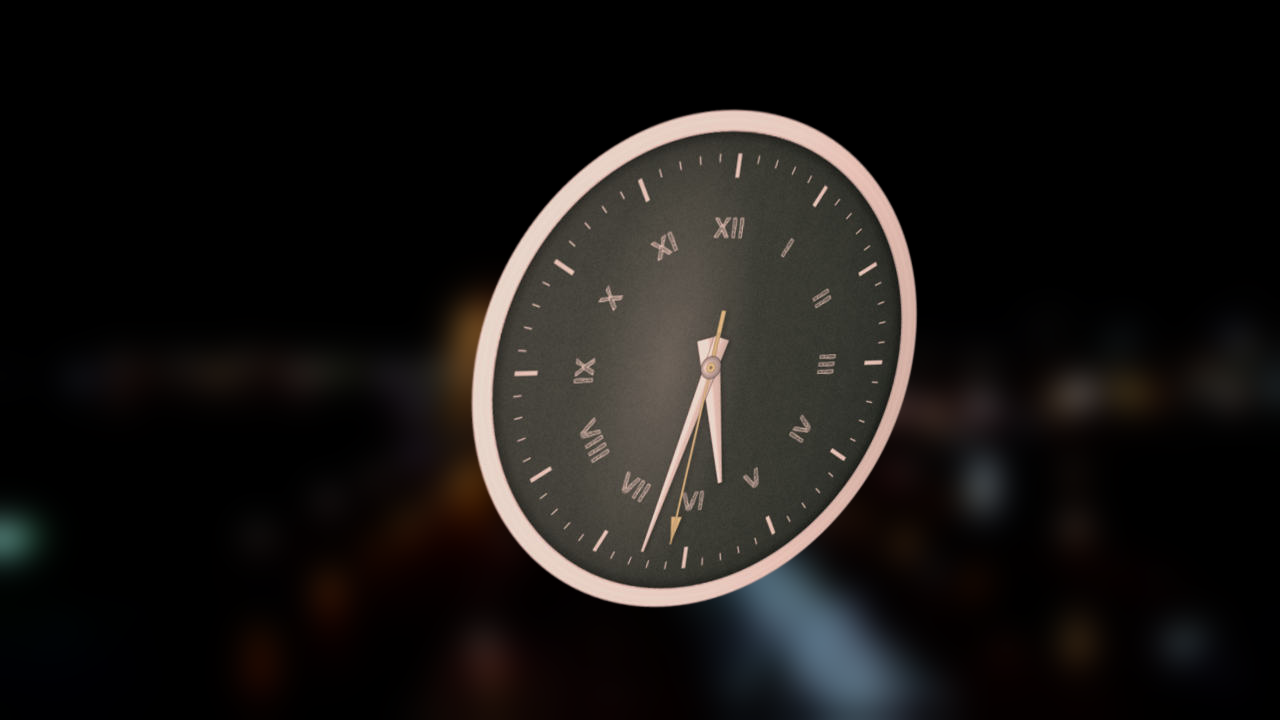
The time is 5:32:31
